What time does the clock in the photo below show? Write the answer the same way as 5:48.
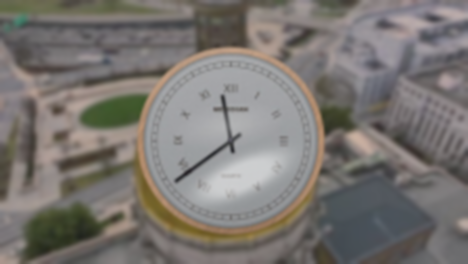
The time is 11:39
